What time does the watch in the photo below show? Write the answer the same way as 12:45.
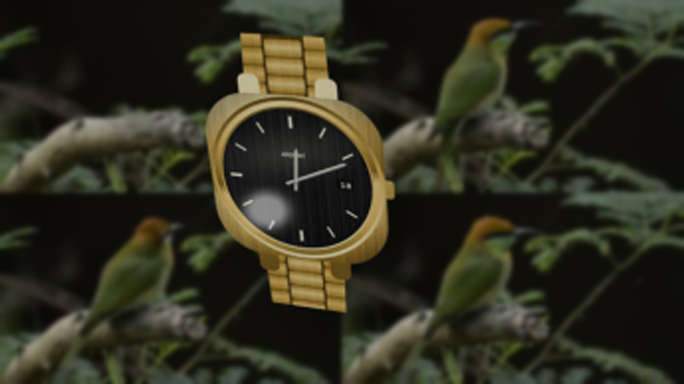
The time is 12:11
